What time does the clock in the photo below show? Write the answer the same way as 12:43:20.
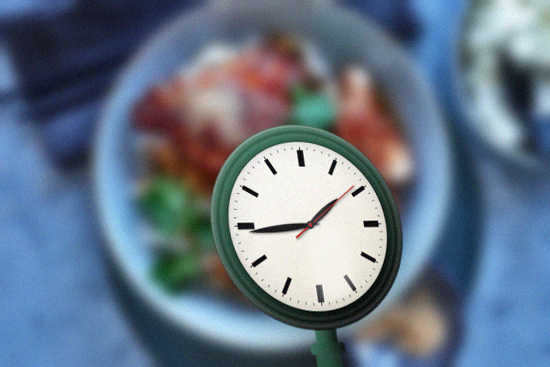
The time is 1:44:09
